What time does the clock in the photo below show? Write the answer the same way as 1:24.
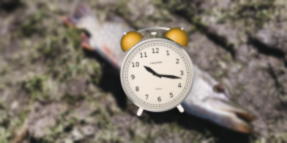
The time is 10:17
